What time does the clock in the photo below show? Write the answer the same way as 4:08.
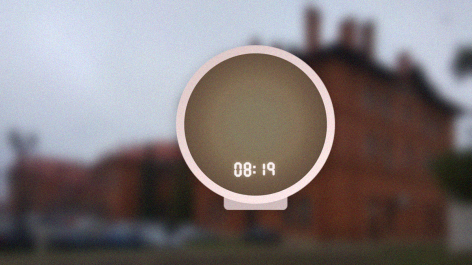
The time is 8:19
